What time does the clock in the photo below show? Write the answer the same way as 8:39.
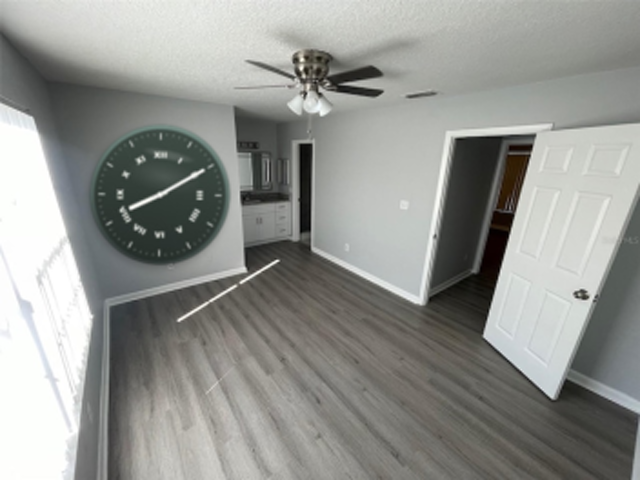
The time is 8:10
